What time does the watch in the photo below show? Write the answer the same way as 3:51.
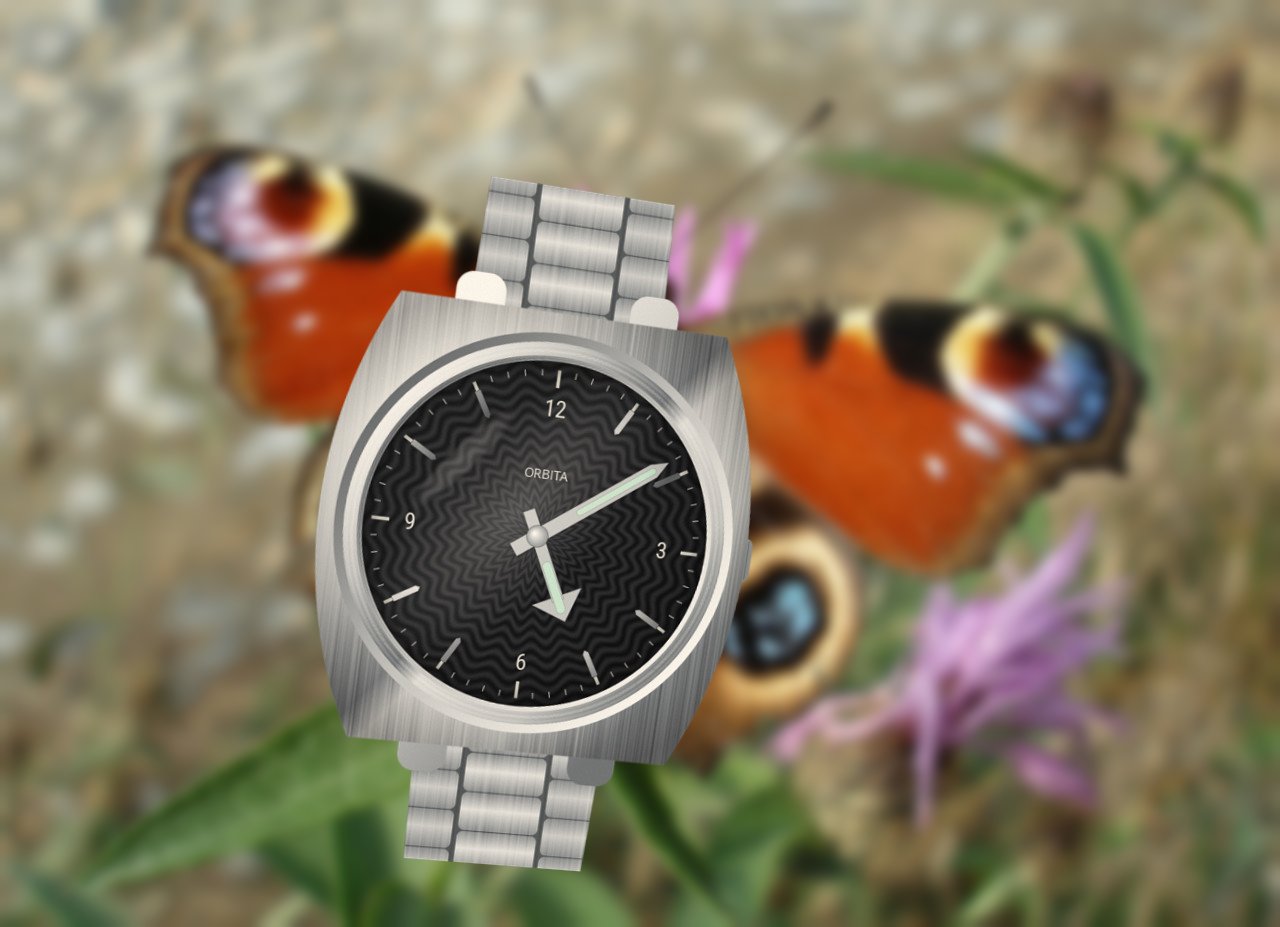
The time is 5:09
